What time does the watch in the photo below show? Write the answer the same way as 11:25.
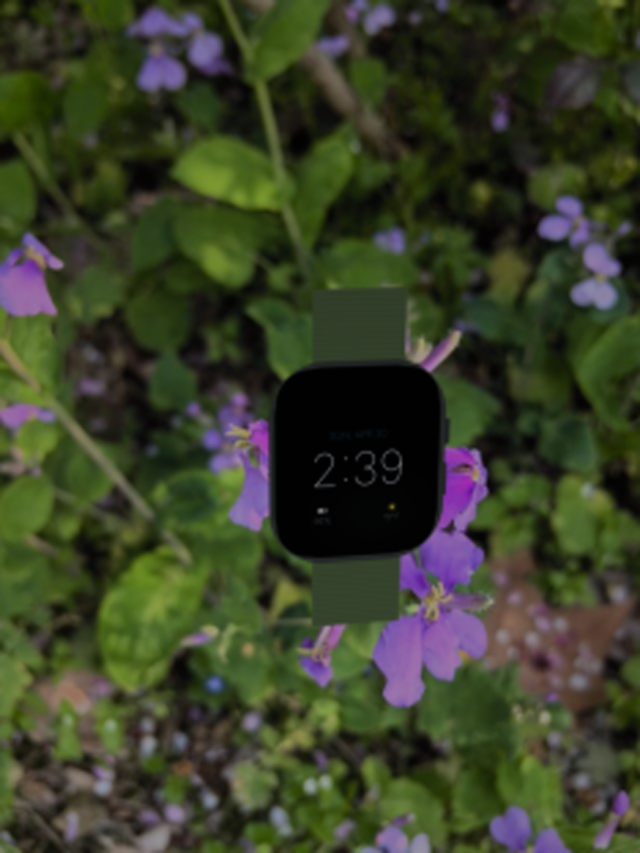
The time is 2:39
